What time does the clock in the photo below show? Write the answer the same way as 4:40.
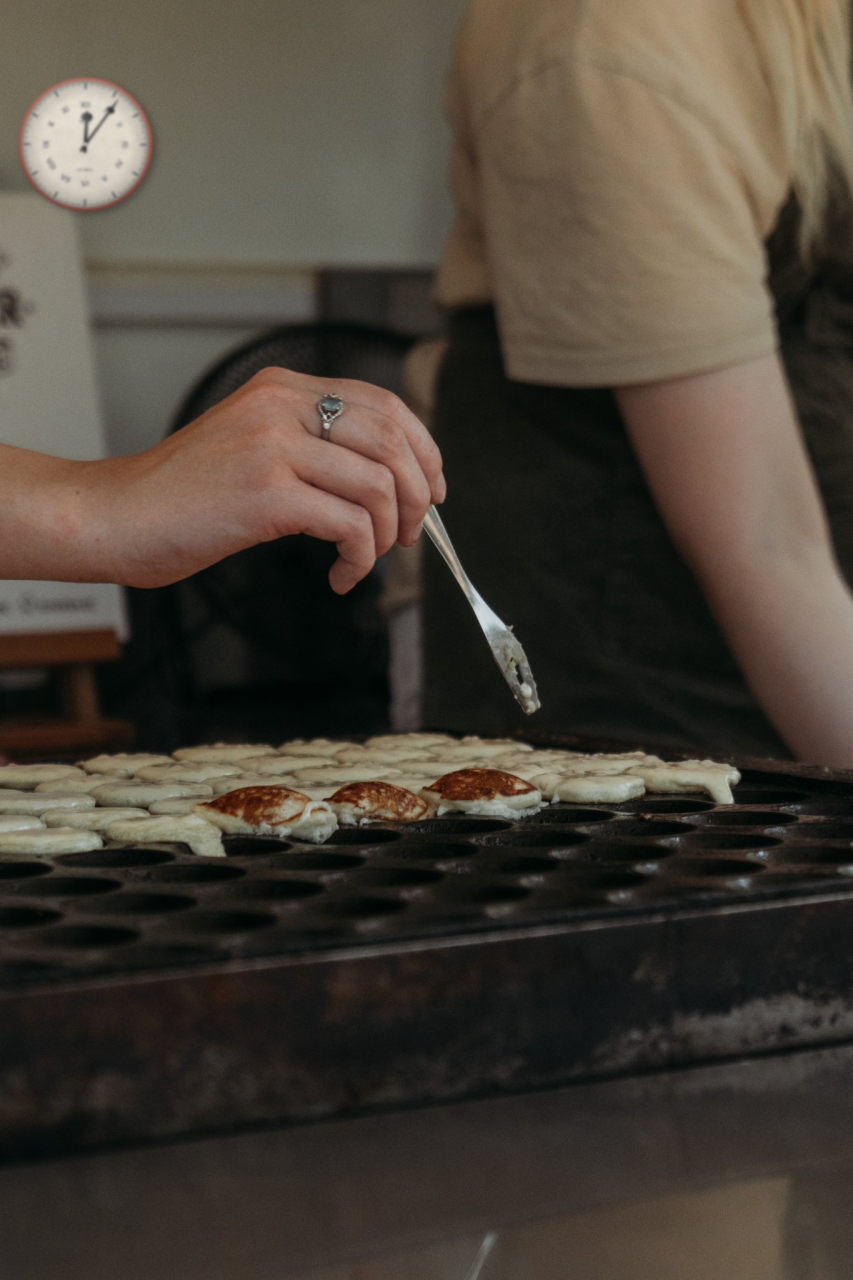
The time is 12:06
